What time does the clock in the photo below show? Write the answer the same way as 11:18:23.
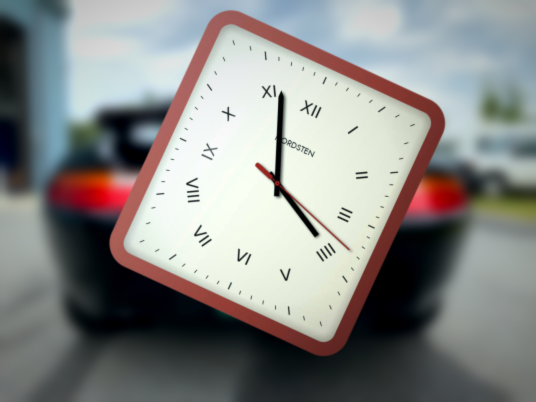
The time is 3:56:18
